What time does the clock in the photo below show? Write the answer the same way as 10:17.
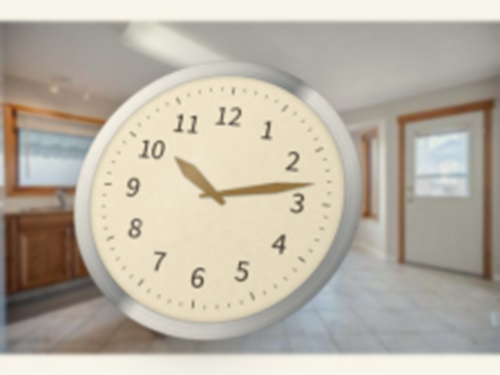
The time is 10:13
